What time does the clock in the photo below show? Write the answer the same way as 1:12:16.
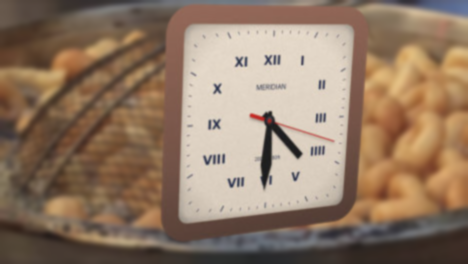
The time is 4:30:18
